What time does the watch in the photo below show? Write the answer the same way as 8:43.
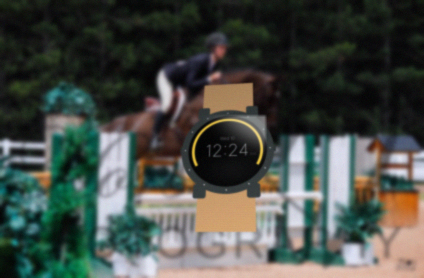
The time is 12:24
